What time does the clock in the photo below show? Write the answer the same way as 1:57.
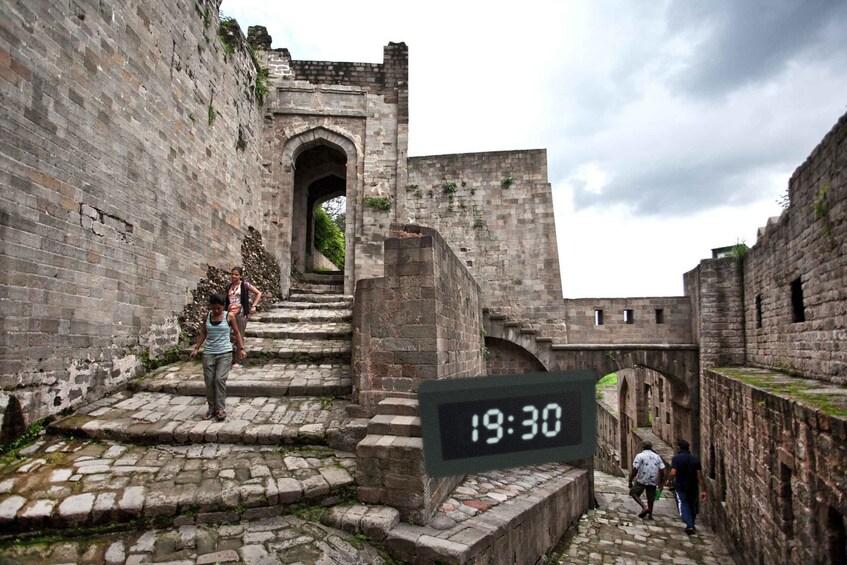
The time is 19:30
